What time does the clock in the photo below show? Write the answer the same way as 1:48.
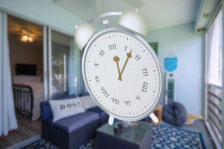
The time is 12:07
